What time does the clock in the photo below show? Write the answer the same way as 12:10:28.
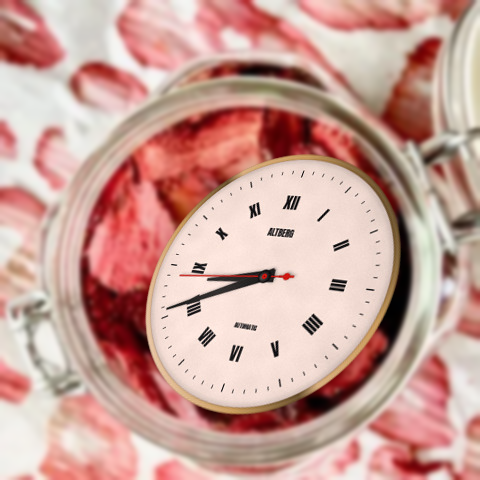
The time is 8:40:44
